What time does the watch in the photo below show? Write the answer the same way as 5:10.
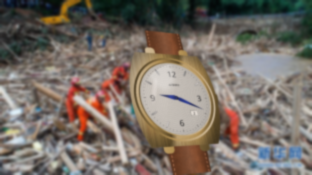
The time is 9:19
